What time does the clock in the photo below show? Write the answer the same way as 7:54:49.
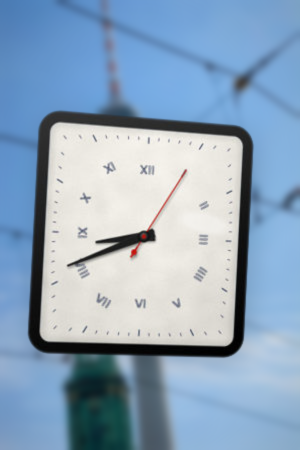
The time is 8:41:05
